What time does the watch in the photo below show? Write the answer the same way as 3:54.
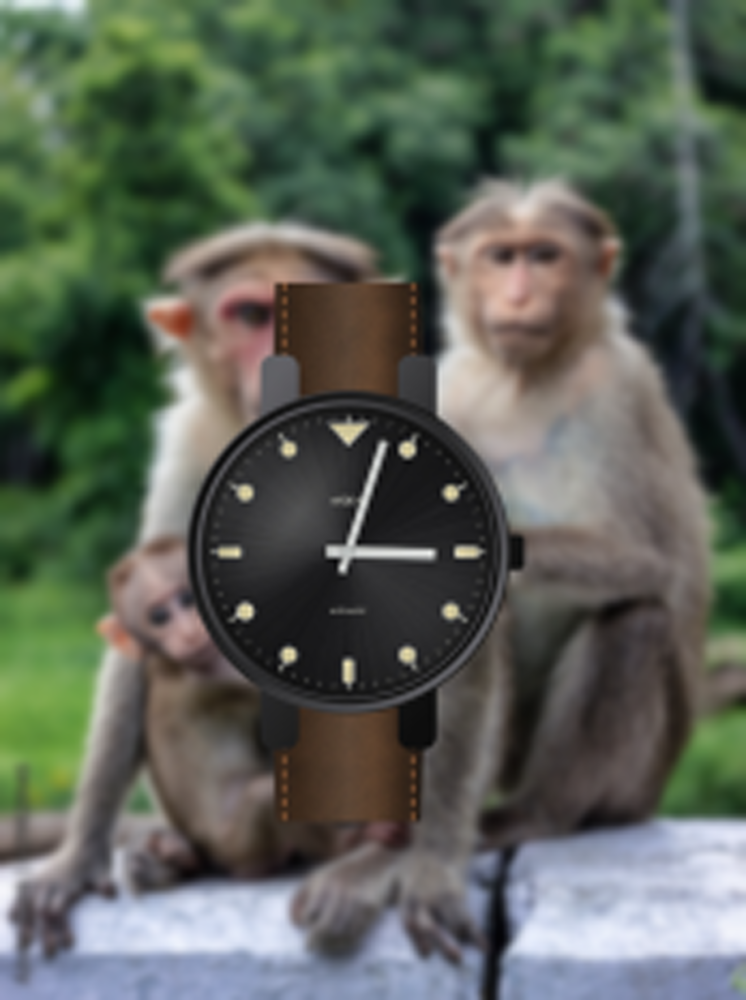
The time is 3:03
